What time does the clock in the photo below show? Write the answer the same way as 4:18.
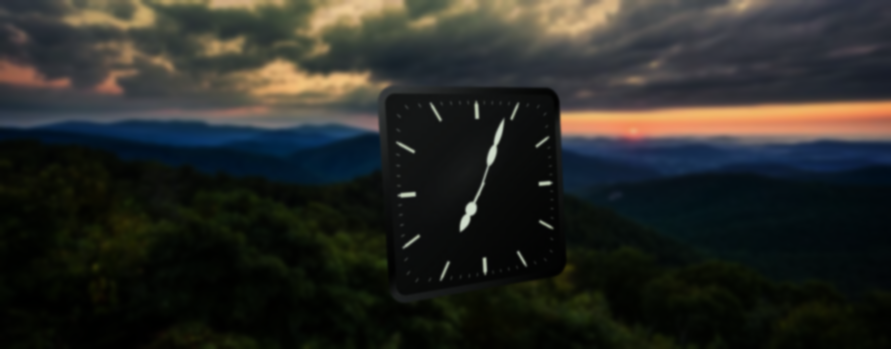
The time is 7:04
